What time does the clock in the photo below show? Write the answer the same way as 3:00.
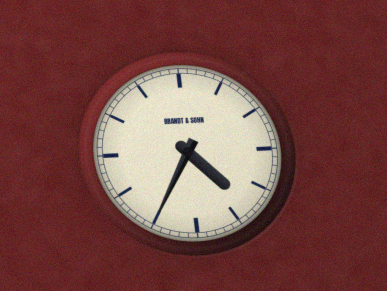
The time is 4:35
